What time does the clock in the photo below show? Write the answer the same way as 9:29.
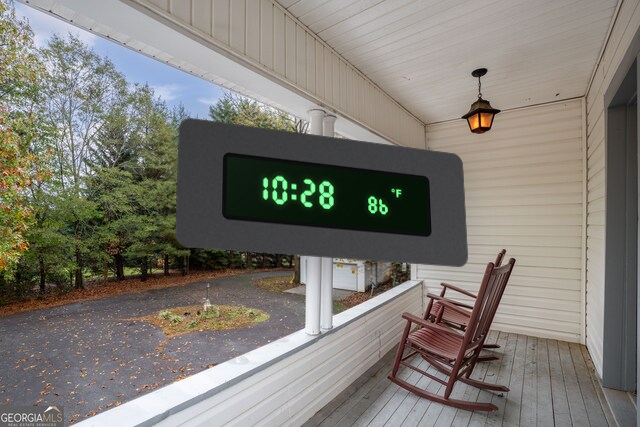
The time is 10:28
